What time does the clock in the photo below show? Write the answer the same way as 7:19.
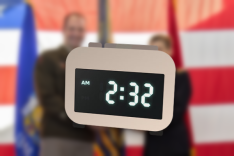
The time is 2:32
